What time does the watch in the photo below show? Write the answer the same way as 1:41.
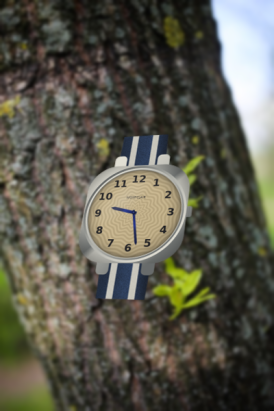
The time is 9:28
